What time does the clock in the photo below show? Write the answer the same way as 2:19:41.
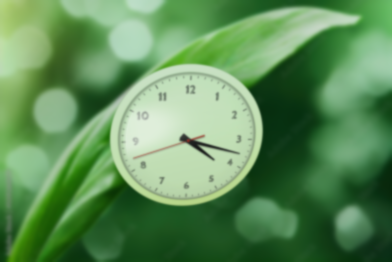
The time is 4:17:42
